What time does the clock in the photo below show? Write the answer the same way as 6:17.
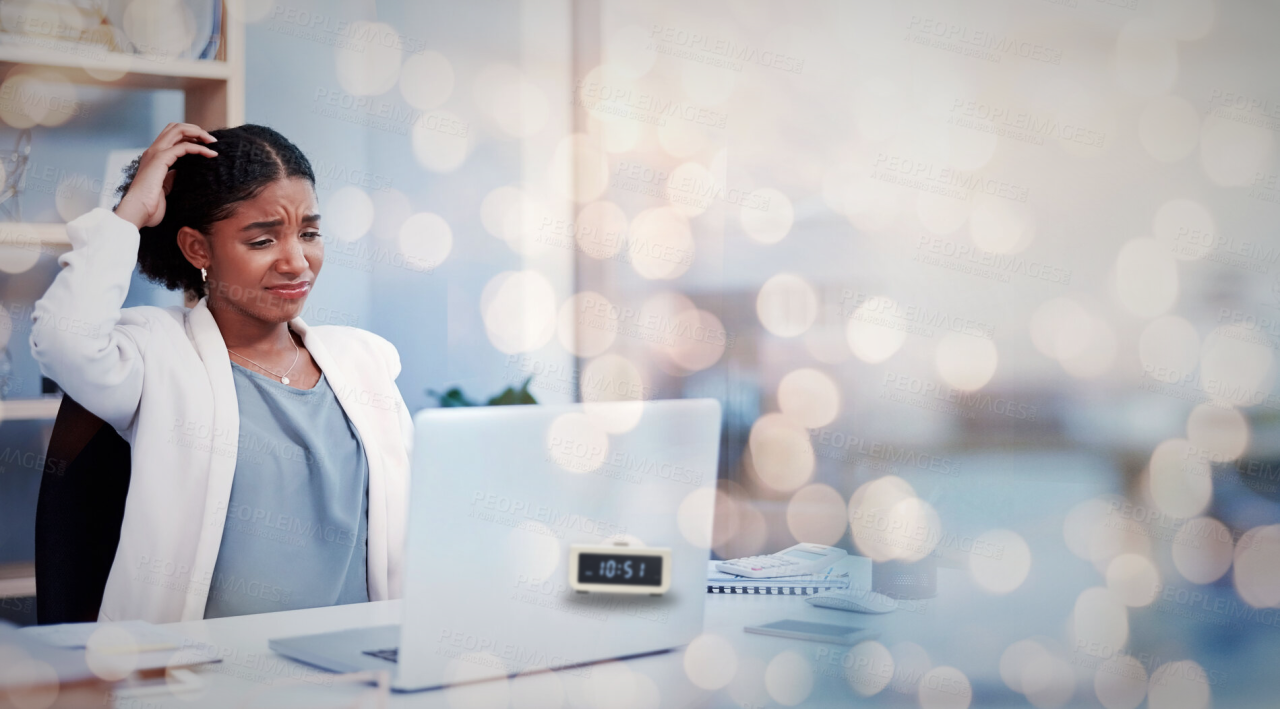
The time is 10:51
